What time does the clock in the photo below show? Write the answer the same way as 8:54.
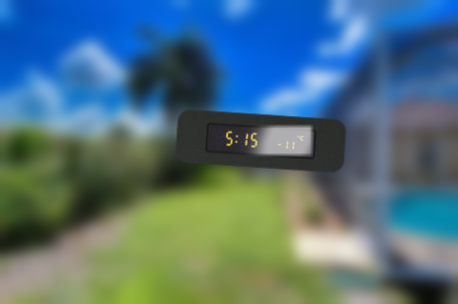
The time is 5:15
